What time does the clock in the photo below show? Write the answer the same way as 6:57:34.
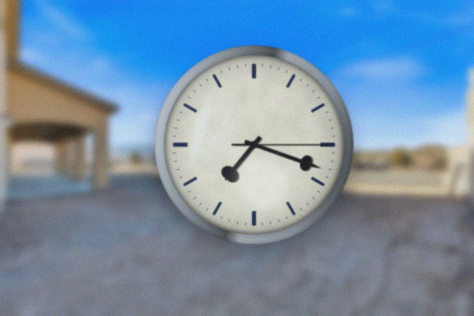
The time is 7:18:15
